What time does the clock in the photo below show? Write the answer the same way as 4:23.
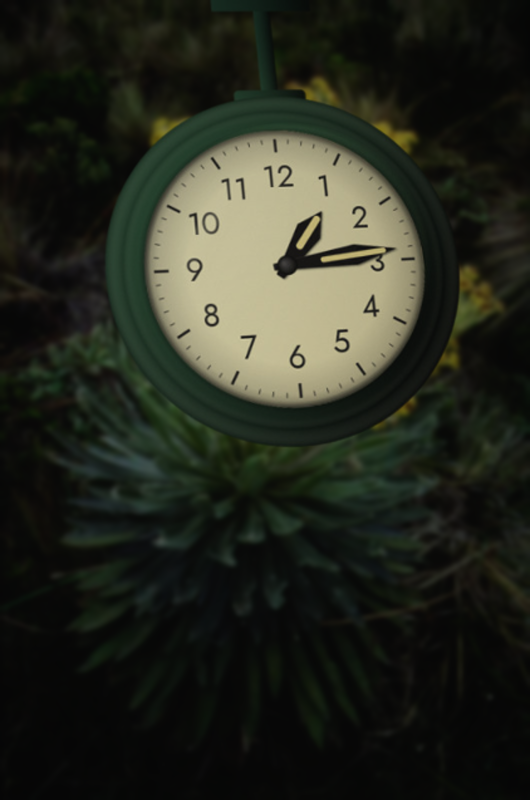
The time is 1:14
